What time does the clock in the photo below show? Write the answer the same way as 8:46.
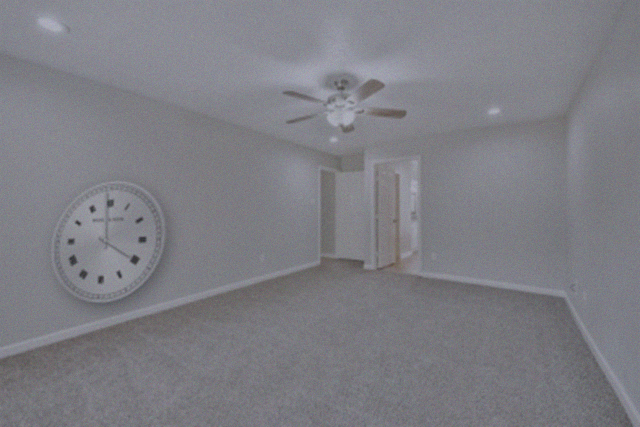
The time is 3:59
